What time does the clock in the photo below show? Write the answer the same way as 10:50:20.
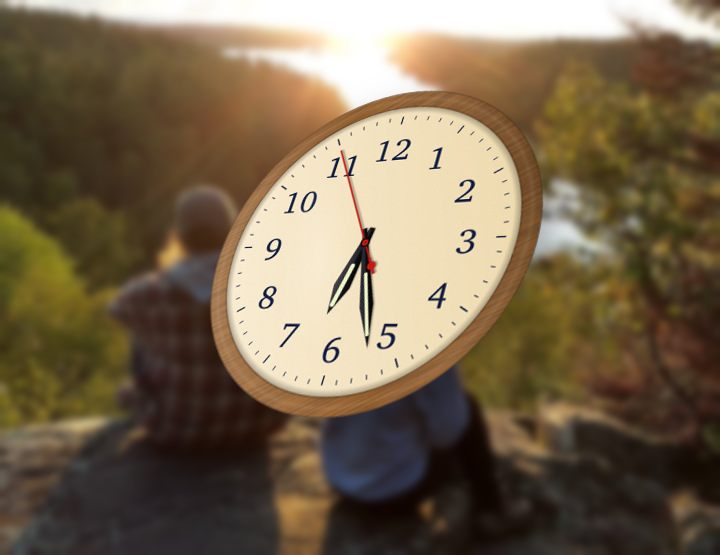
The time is 6:26:55
